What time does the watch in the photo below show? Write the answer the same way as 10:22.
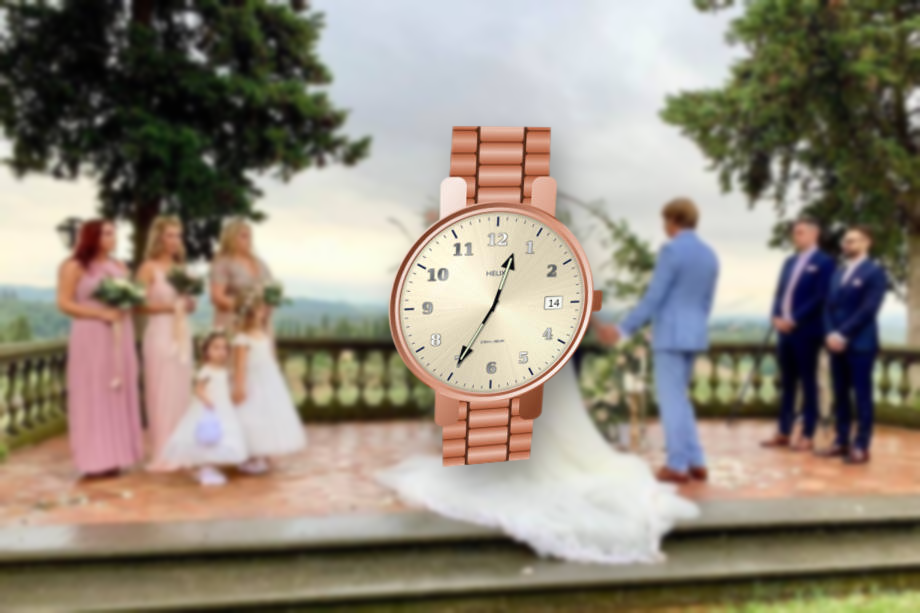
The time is 12:35
